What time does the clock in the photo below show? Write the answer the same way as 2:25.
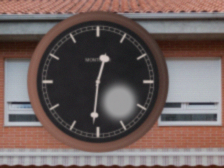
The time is 12:31
